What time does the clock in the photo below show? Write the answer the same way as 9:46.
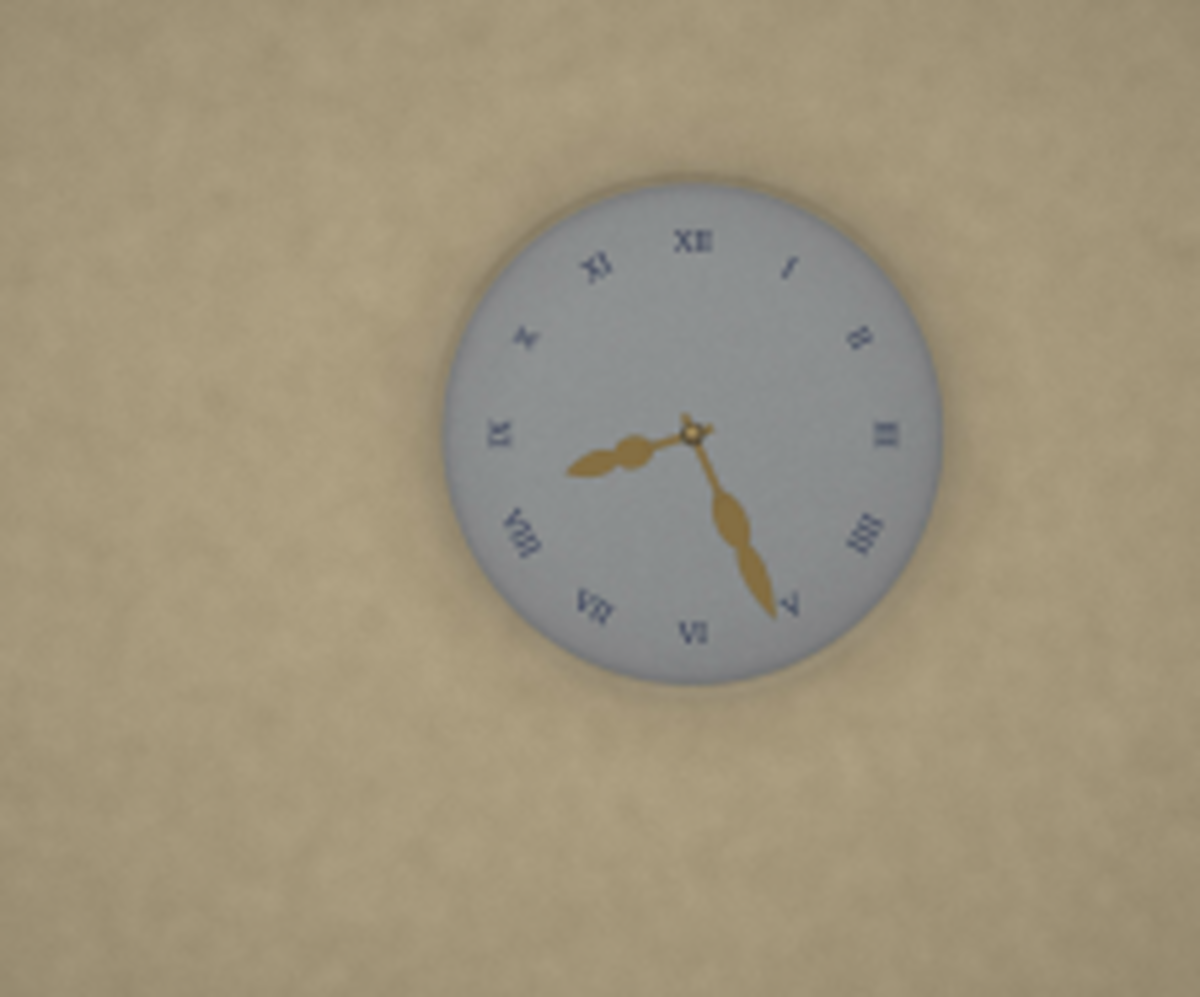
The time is 8:26
